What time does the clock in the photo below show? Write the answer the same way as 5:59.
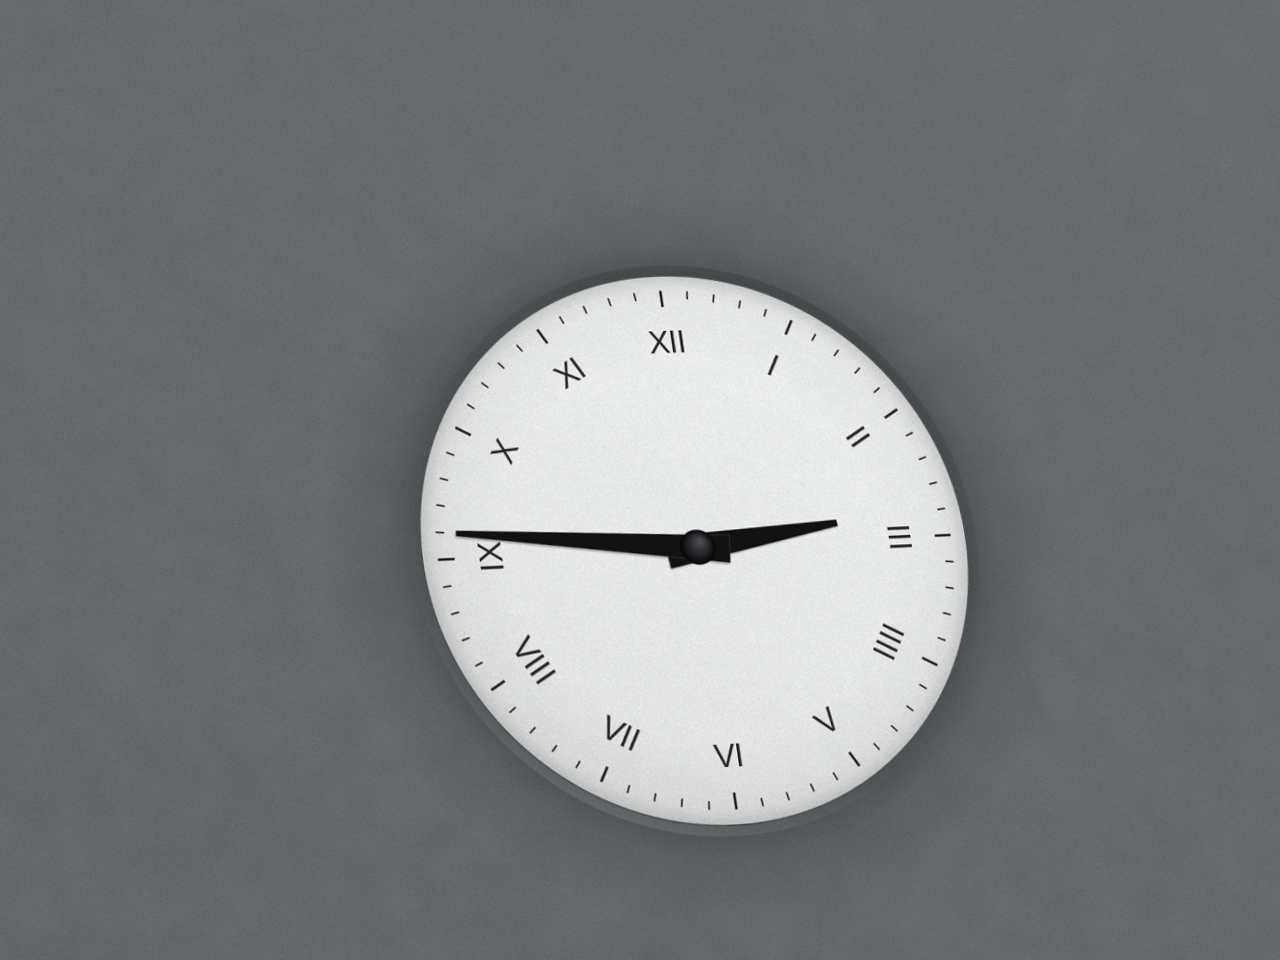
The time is 2:46
